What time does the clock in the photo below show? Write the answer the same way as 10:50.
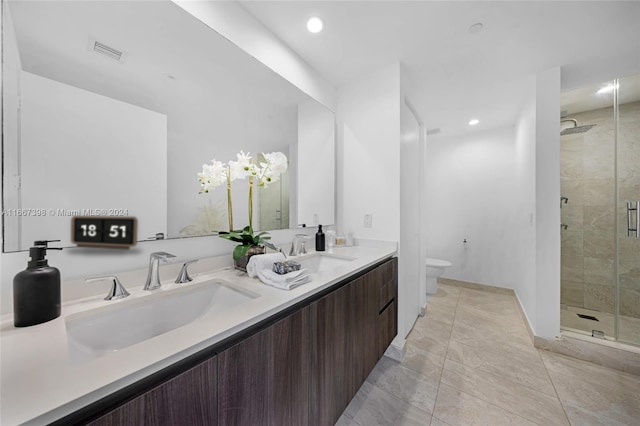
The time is 18:51
